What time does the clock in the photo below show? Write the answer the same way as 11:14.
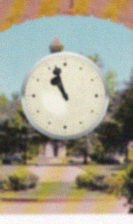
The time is 10:57
